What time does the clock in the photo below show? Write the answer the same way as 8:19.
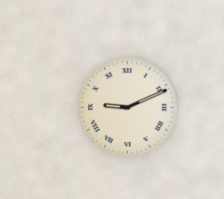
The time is 9:11
